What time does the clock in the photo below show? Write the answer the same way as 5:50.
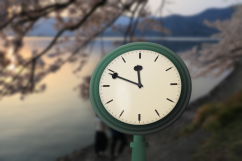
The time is 11:49
